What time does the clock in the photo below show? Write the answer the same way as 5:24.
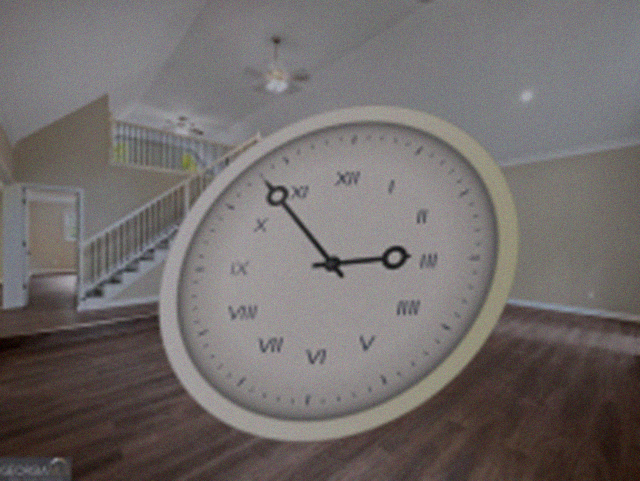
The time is 2:53
